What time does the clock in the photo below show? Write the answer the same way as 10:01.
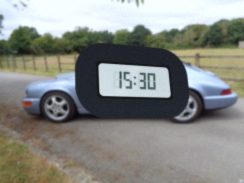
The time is 15:30
